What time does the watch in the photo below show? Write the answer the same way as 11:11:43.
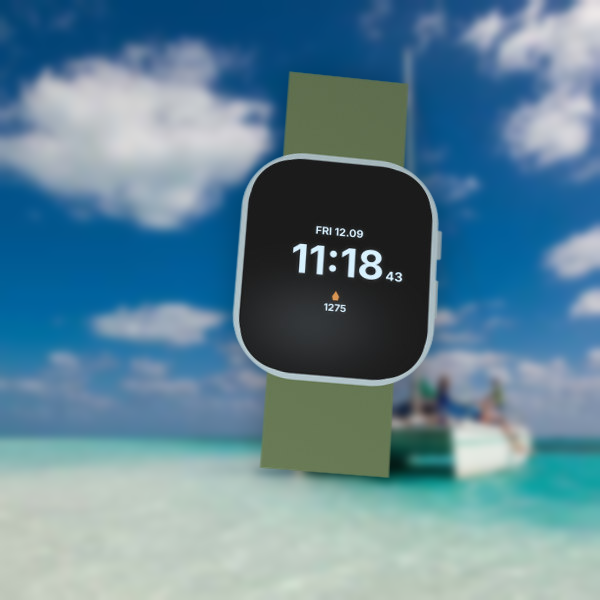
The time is 11:18:43
